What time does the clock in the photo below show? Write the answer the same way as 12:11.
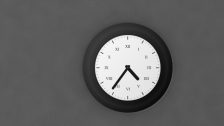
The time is 4:36
